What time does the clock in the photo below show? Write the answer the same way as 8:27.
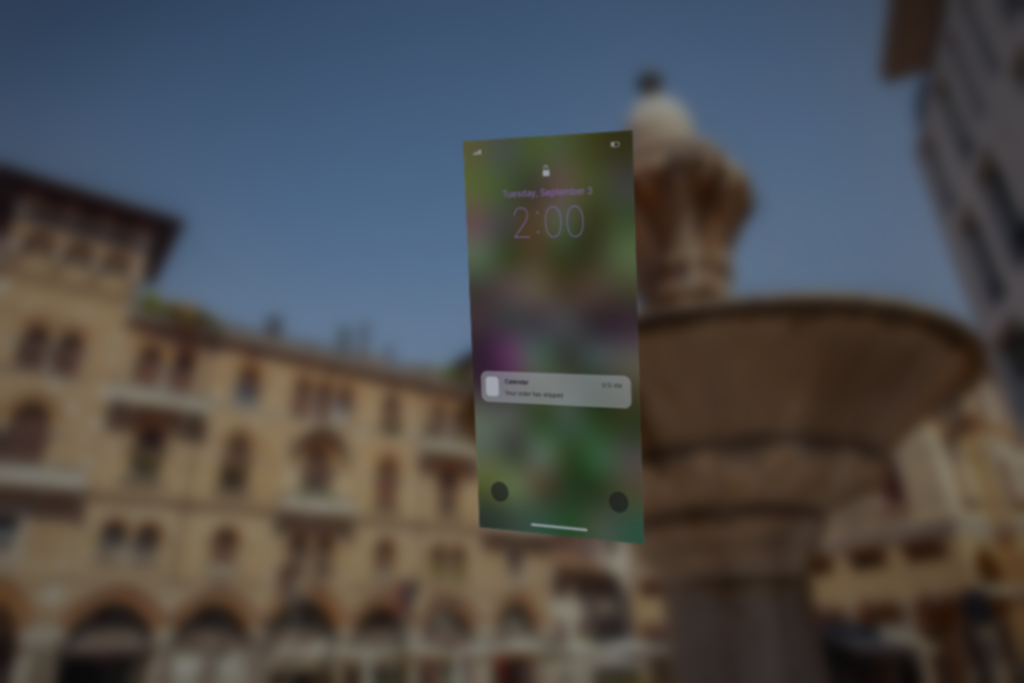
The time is 2:00
